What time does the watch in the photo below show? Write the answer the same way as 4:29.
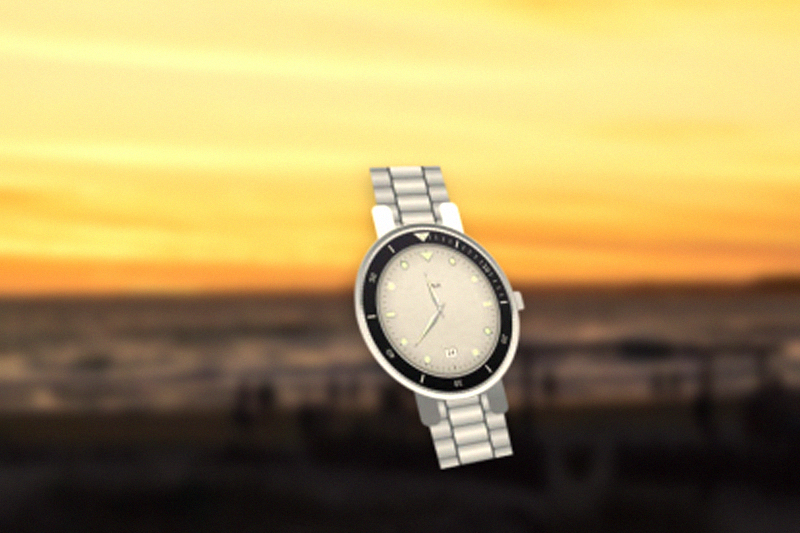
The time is 11:38
